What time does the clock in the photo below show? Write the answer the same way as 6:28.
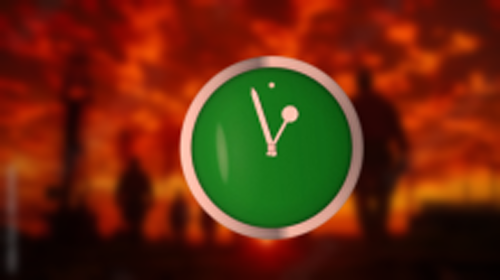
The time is 12:57
